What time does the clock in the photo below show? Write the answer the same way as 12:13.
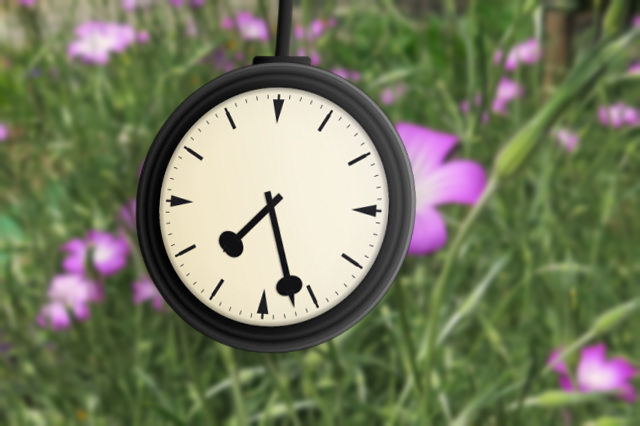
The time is 7:27
